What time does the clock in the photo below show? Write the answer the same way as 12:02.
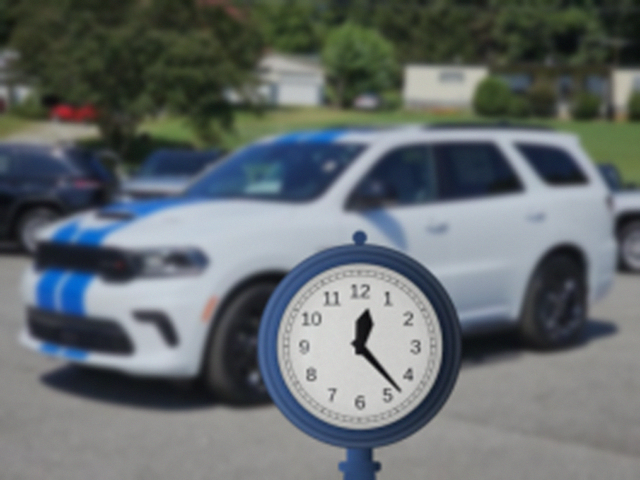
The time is 12:23
